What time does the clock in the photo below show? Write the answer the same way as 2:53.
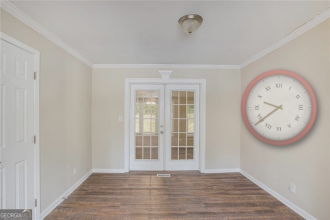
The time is 9:39
